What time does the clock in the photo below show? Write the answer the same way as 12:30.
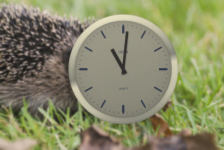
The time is 11:01
